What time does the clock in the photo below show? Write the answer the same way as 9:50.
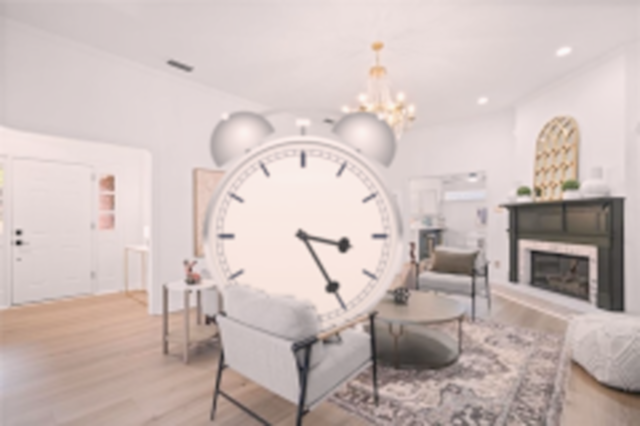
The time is 3:25
